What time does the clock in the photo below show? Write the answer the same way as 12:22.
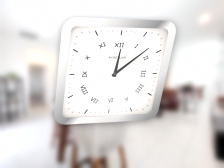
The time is 12:08
